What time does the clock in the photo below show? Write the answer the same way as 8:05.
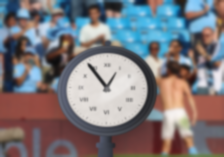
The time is 12:54
